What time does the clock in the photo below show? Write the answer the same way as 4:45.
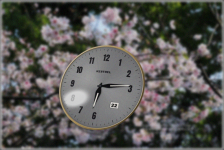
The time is 6:14
